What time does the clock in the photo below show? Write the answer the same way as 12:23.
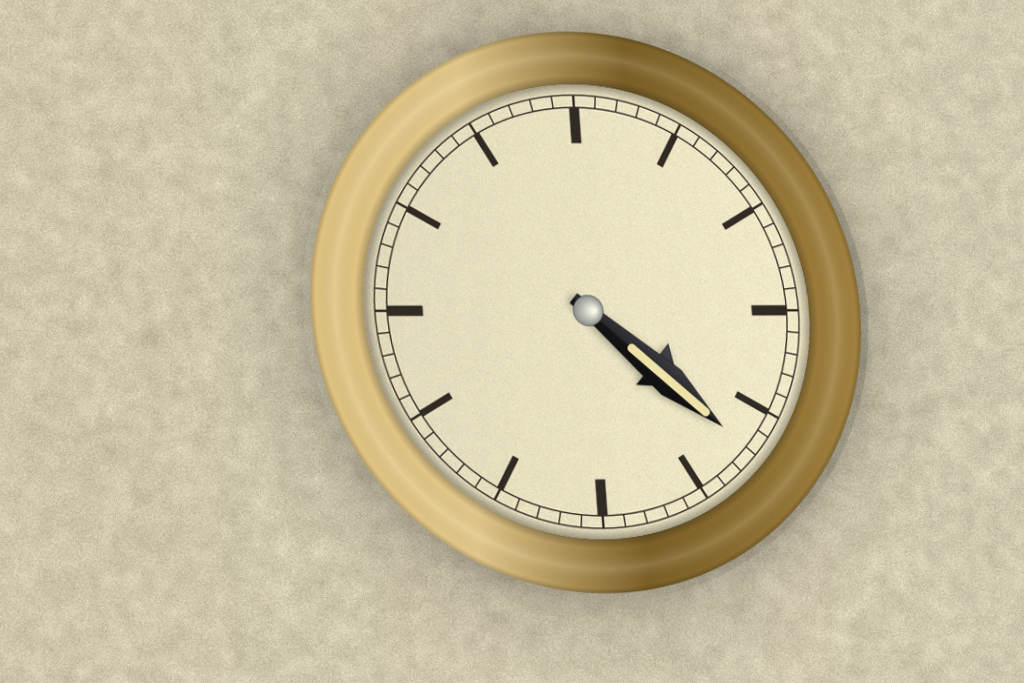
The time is 4:22
